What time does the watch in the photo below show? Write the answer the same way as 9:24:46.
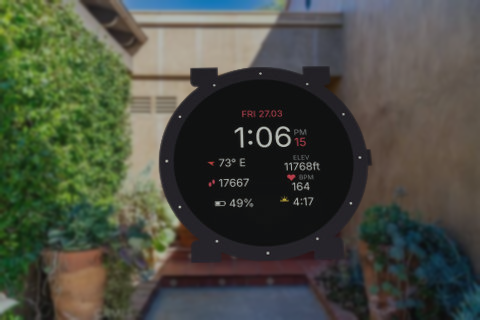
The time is 1:06:15
